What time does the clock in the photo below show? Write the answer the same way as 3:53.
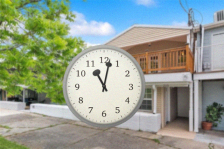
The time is 11:02
